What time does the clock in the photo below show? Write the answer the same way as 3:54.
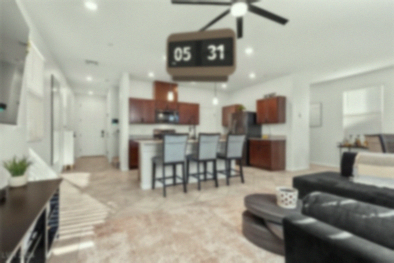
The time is 5:31
